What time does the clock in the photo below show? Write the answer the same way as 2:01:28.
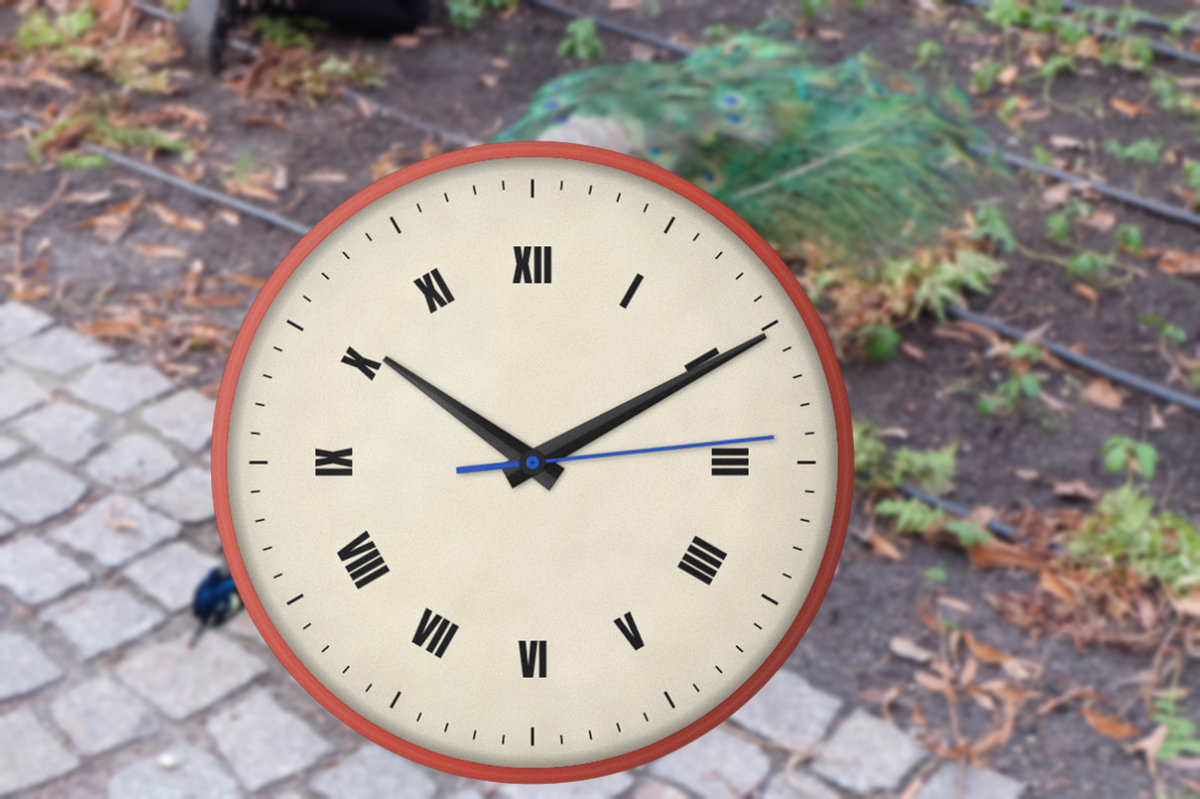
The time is 10:10:14
